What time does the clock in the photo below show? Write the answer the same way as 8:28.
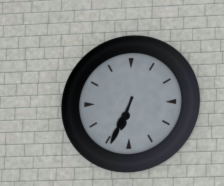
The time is 6:34
